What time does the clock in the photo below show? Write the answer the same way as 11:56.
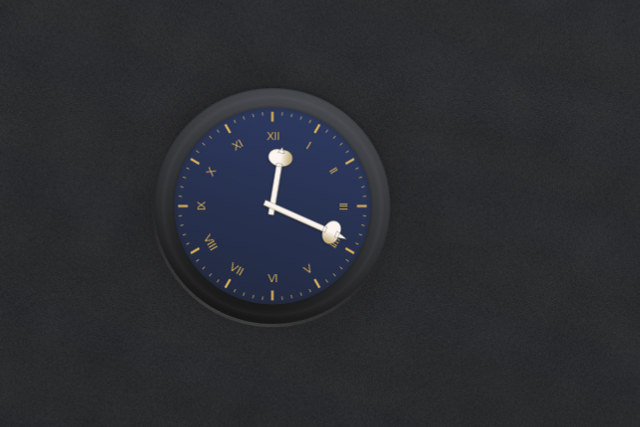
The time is 12:19
